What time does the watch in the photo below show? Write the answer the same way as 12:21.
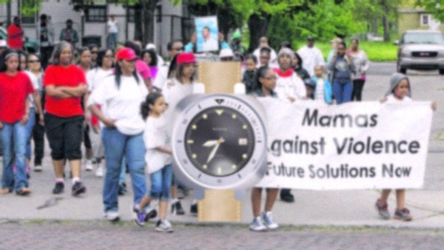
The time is 8:35
